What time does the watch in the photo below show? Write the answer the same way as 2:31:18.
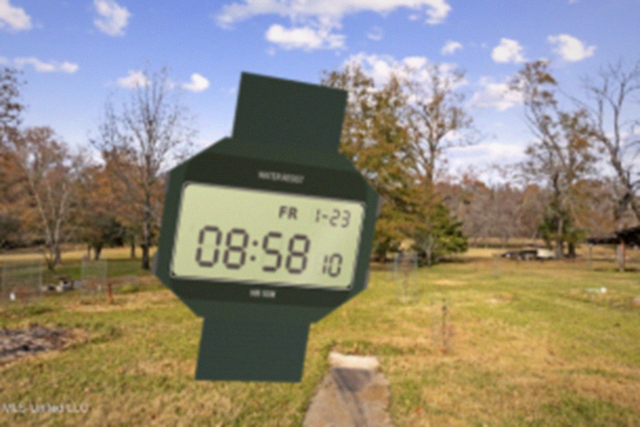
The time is 8:58:10
